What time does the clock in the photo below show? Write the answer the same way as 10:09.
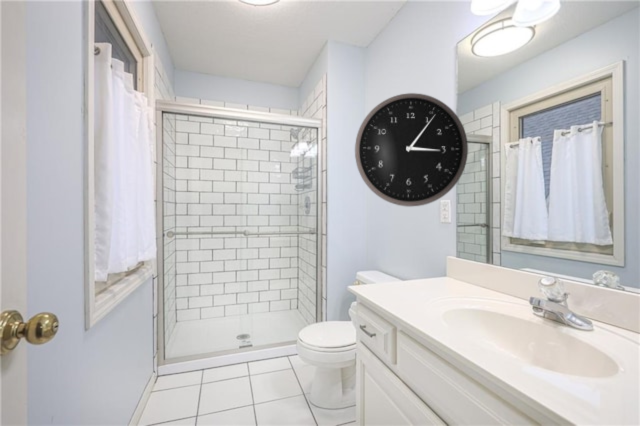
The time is 3:06
